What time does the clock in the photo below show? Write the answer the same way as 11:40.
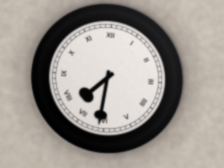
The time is 7:31
